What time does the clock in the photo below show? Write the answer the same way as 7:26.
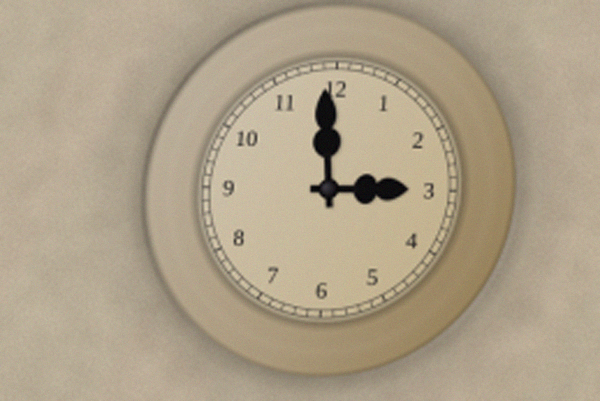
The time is 2:59
